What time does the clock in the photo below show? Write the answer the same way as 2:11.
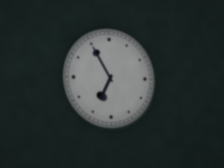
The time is 6:55
